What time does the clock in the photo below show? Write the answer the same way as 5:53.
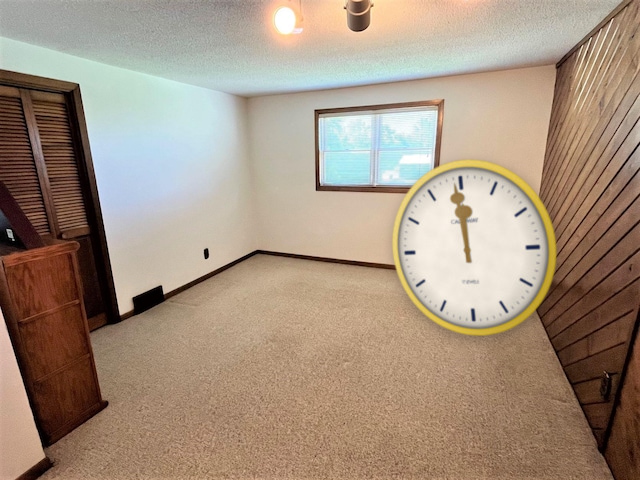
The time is 11:59
